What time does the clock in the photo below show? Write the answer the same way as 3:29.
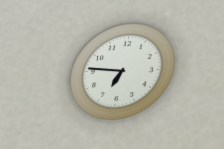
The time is 6:46
